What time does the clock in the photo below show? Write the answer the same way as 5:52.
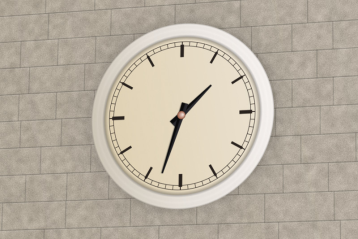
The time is 1:33
